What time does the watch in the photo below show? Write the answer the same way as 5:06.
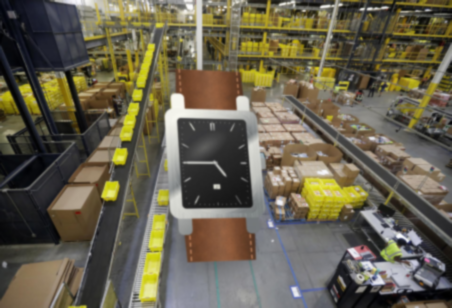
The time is 4:45
